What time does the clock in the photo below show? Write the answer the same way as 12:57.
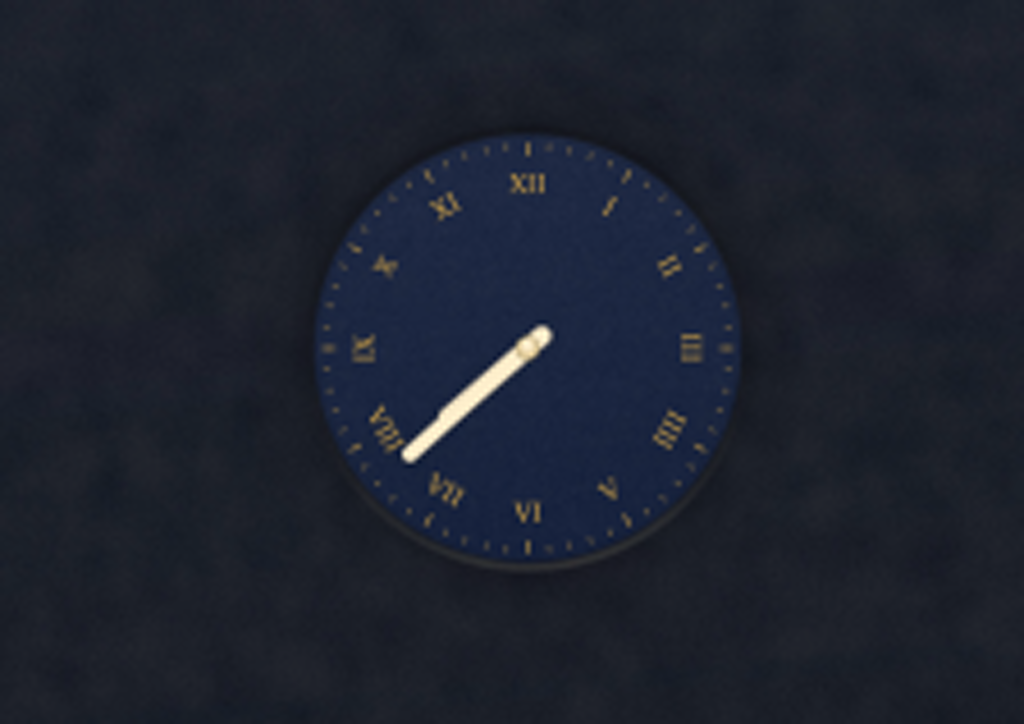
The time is 7:38
